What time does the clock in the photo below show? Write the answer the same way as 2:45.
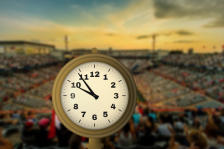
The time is 9:54
